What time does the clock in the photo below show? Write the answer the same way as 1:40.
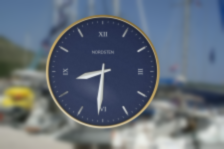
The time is 8:31
